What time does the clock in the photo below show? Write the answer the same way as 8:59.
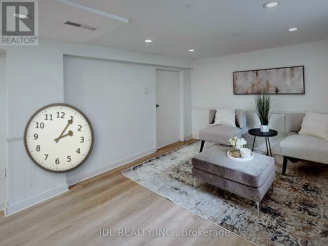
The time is 2:05
